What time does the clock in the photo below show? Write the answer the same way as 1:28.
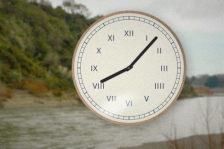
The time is 8:07
